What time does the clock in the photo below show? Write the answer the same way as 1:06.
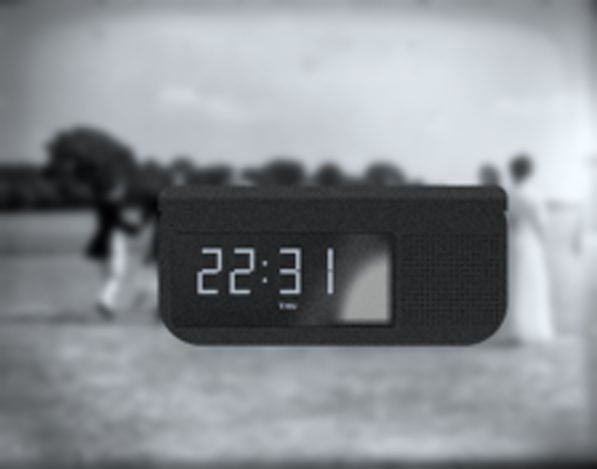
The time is 22:31
